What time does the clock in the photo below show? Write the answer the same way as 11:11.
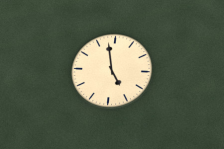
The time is 4:58
